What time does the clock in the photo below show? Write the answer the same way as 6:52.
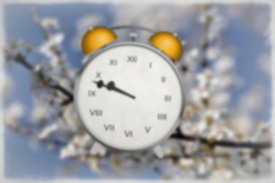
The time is 9:48
